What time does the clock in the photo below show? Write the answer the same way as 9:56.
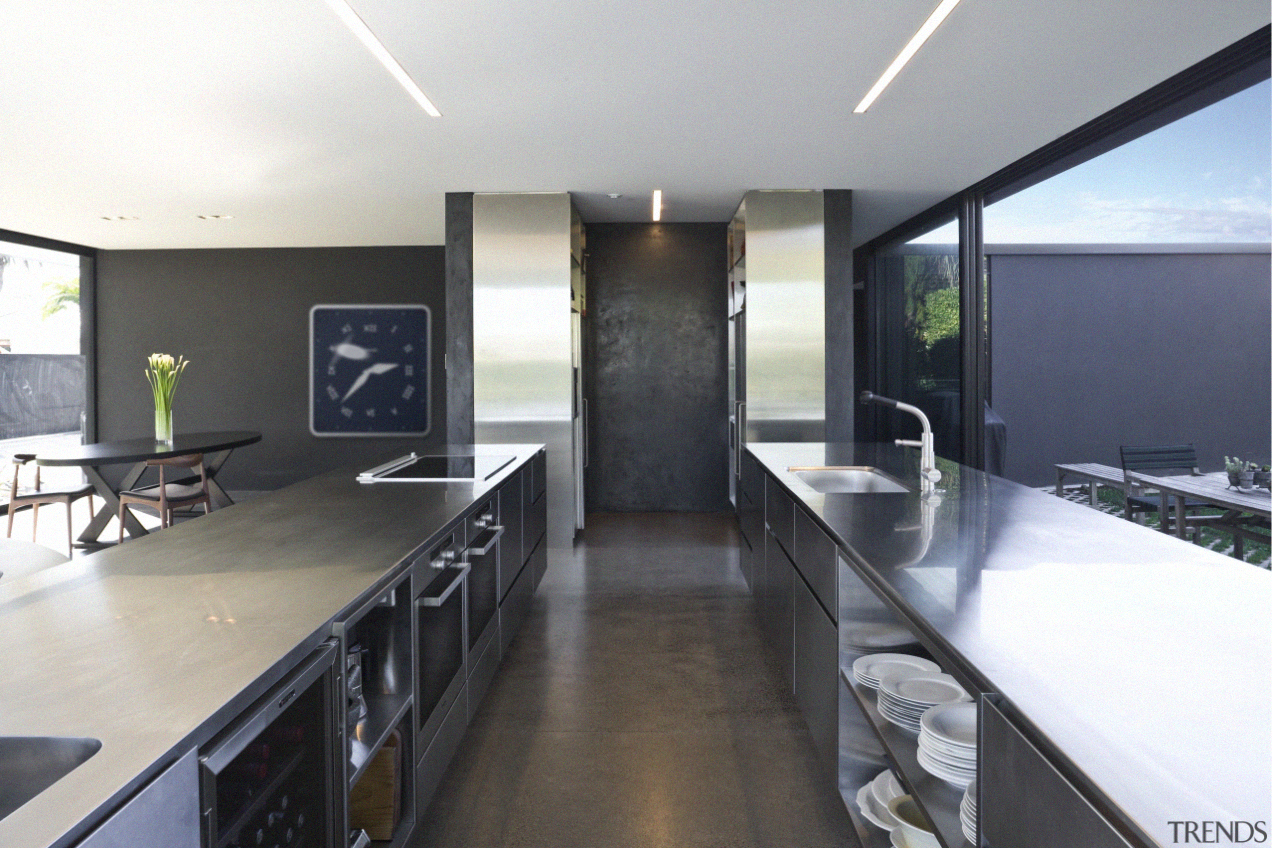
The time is 2:37
